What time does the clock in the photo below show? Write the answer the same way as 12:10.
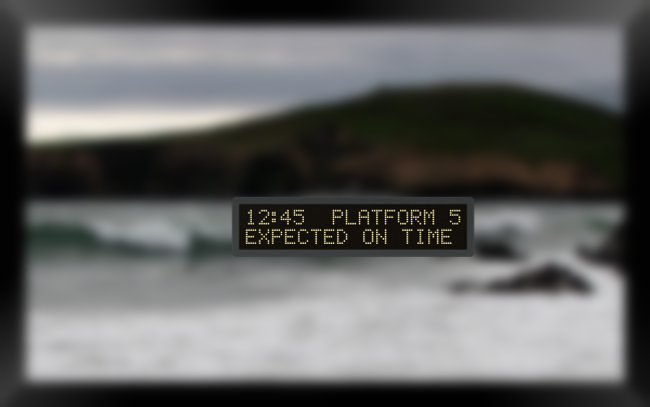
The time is 12:45
